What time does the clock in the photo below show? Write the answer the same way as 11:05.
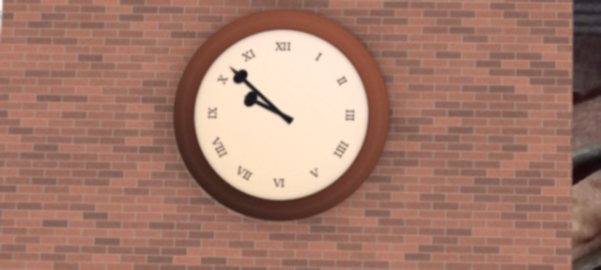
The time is 9:52
